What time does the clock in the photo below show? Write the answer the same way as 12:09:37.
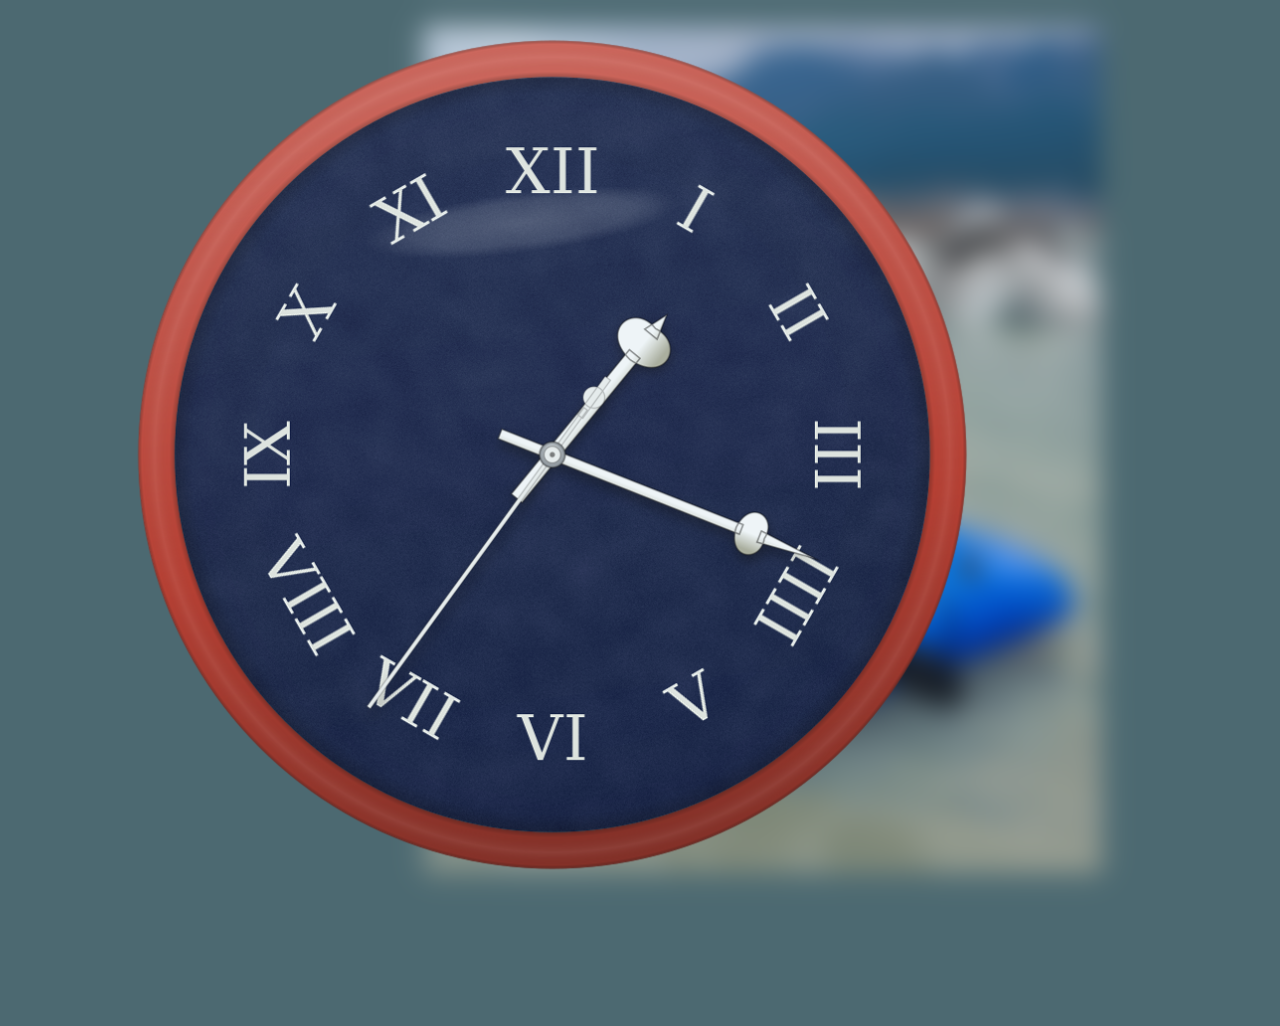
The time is 1:18:36
